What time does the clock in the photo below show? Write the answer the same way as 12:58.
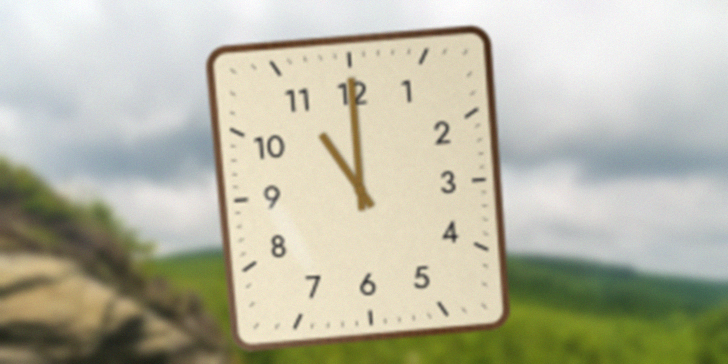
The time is 11:00
